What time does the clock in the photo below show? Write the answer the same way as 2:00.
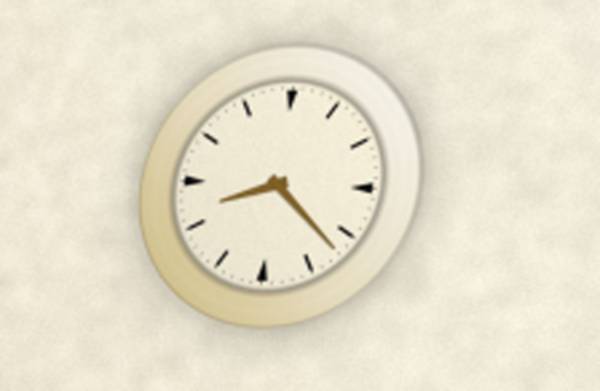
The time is 8:22
